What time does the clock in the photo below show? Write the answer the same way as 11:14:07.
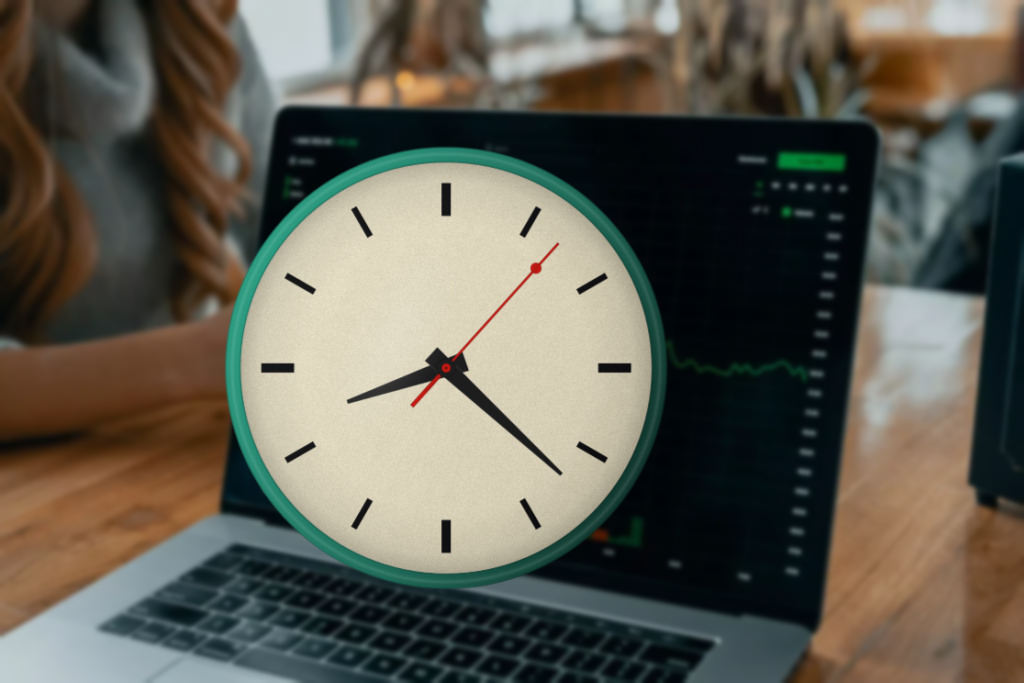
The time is 8:22:07
